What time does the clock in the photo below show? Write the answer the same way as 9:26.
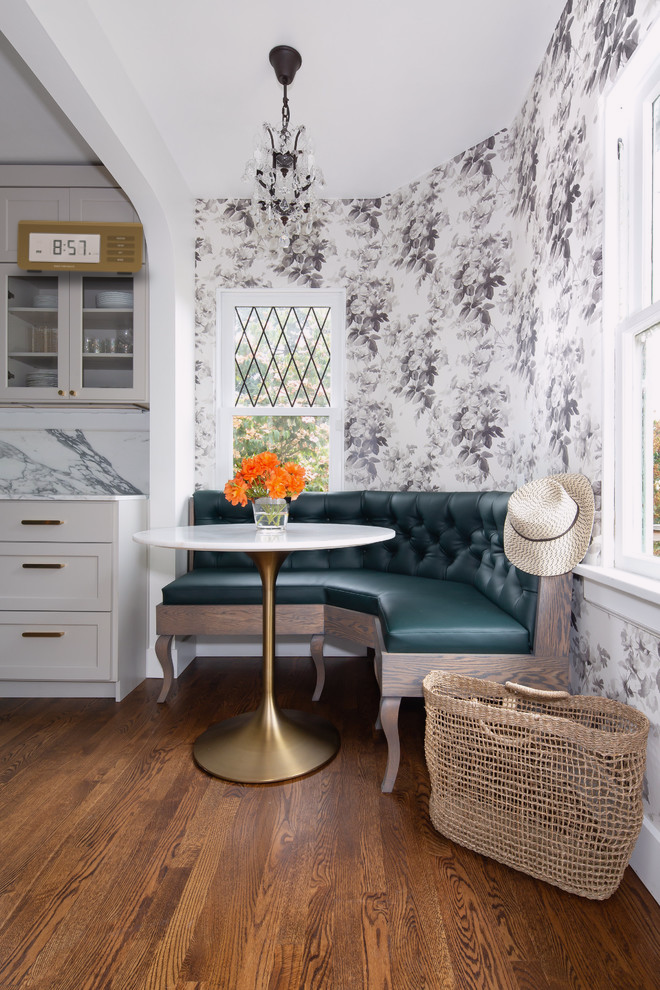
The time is 8:57
